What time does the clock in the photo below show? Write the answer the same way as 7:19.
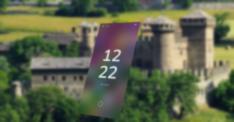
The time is 12:22
